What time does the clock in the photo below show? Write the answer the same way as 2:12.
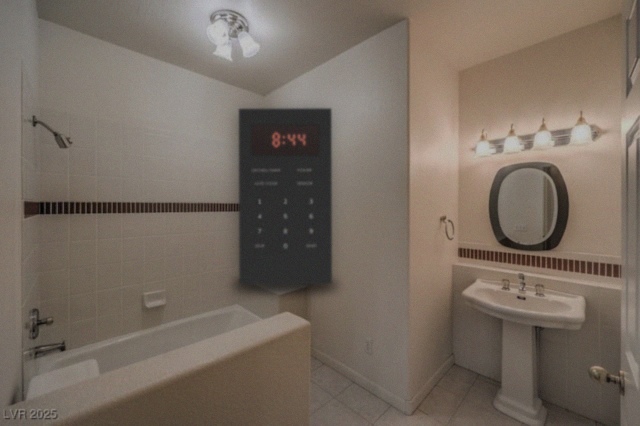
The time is 8:44
